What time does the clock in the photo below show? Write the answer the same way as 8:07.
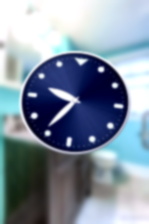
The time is 9:36
